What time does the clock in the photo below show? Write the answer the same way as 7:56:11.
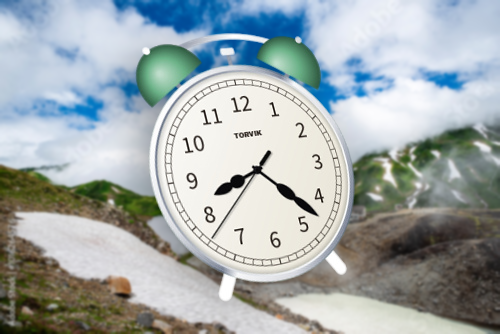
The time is 8:22:38
